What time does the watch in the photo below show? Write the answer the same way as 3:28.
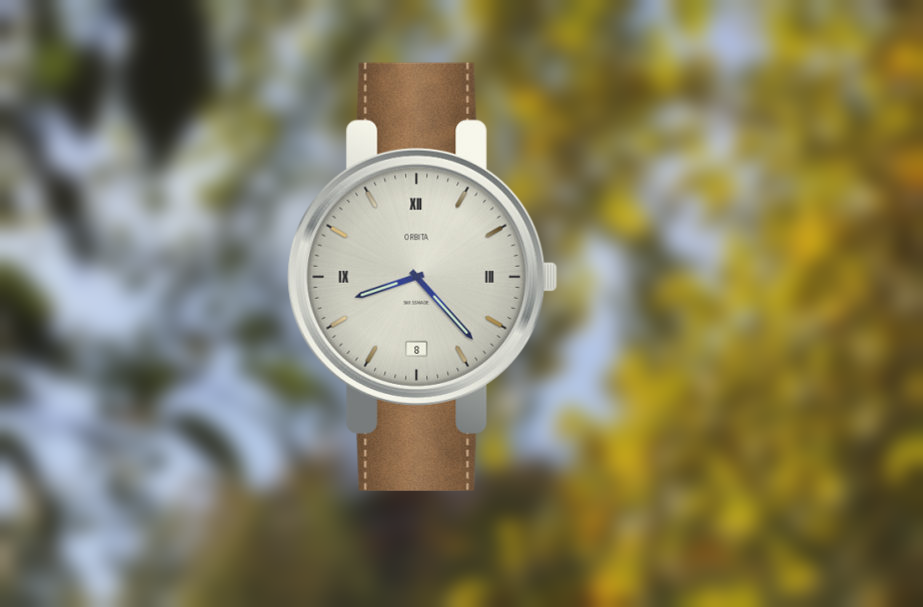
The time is 8:23
